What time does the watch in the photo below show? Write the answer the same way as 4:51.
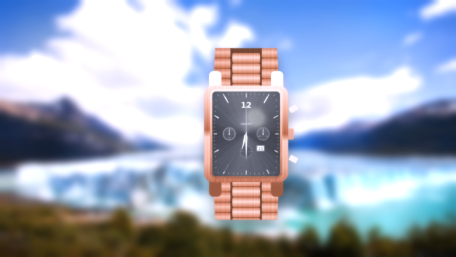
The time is 6:30
